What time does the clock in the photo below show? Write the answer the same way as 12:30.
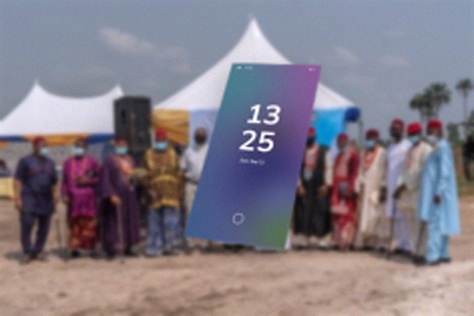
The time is 13:25
